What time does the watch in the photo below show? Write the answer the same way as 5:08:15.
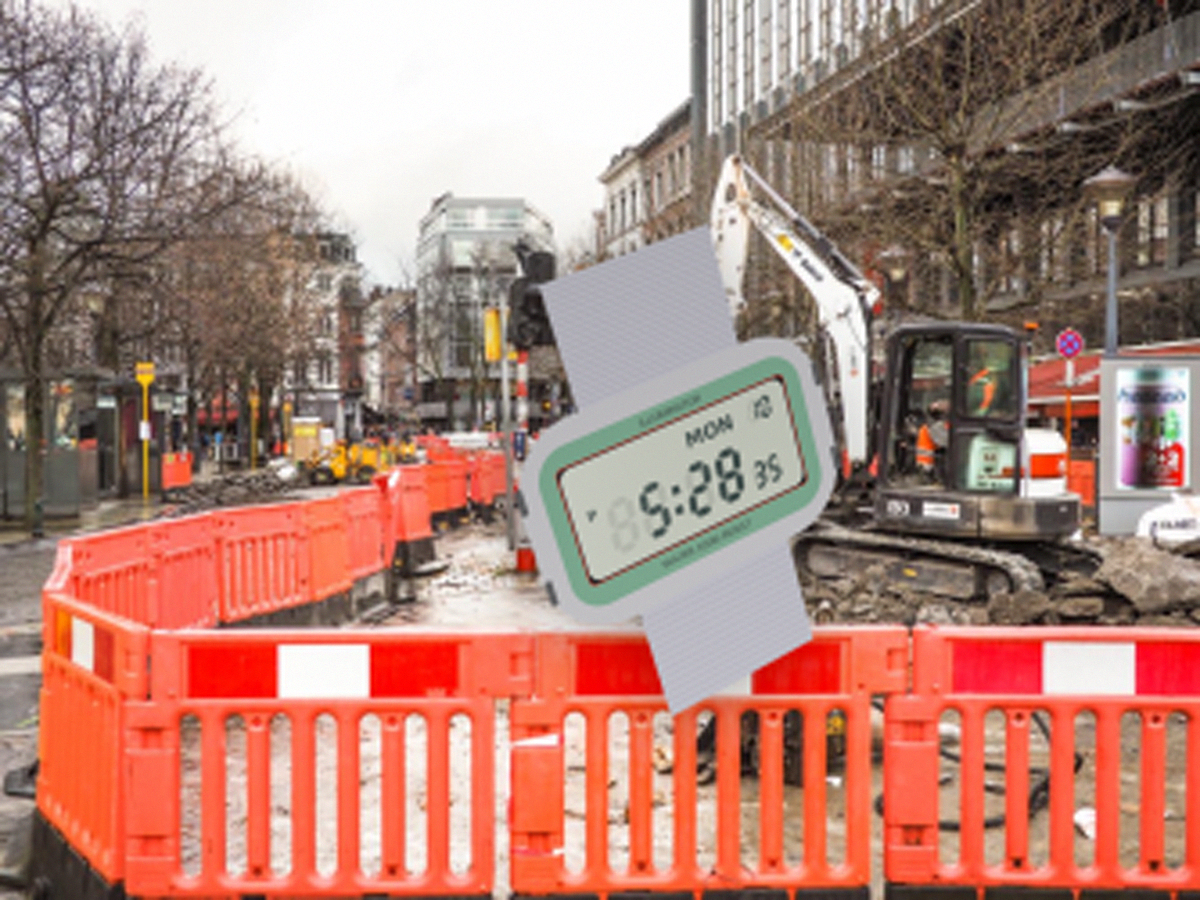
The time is 5:28:35
